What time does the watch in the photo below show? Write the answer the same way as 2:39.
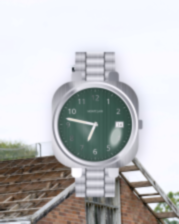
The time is 6:47
